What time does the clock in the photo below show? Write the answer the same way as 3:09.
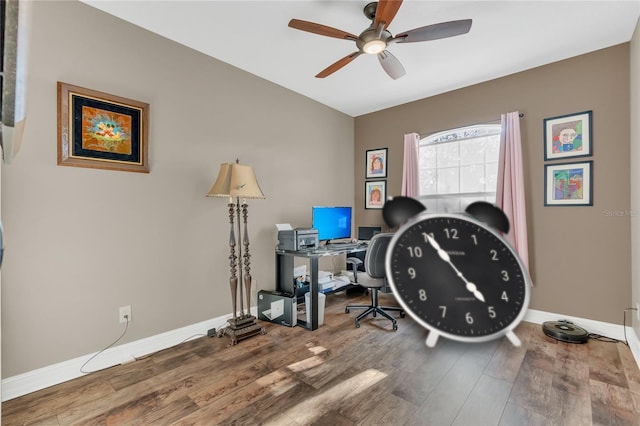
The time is 4:55
